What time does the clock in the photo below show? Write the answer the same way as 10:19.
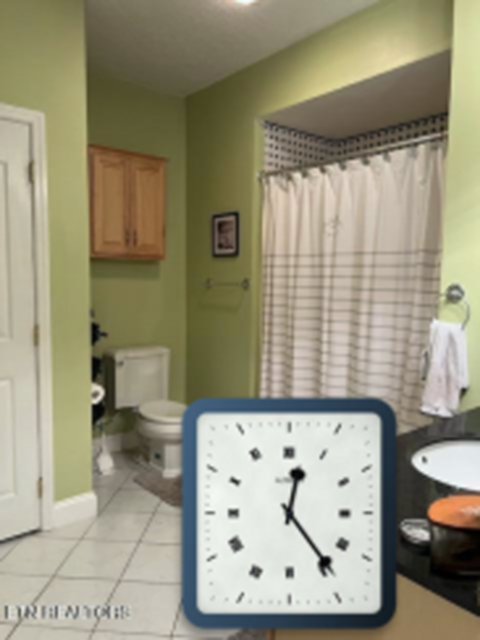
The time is 12:24
